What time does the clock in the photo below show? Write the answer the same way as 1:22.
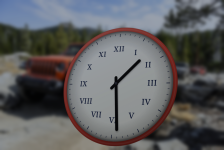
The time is 1:29
